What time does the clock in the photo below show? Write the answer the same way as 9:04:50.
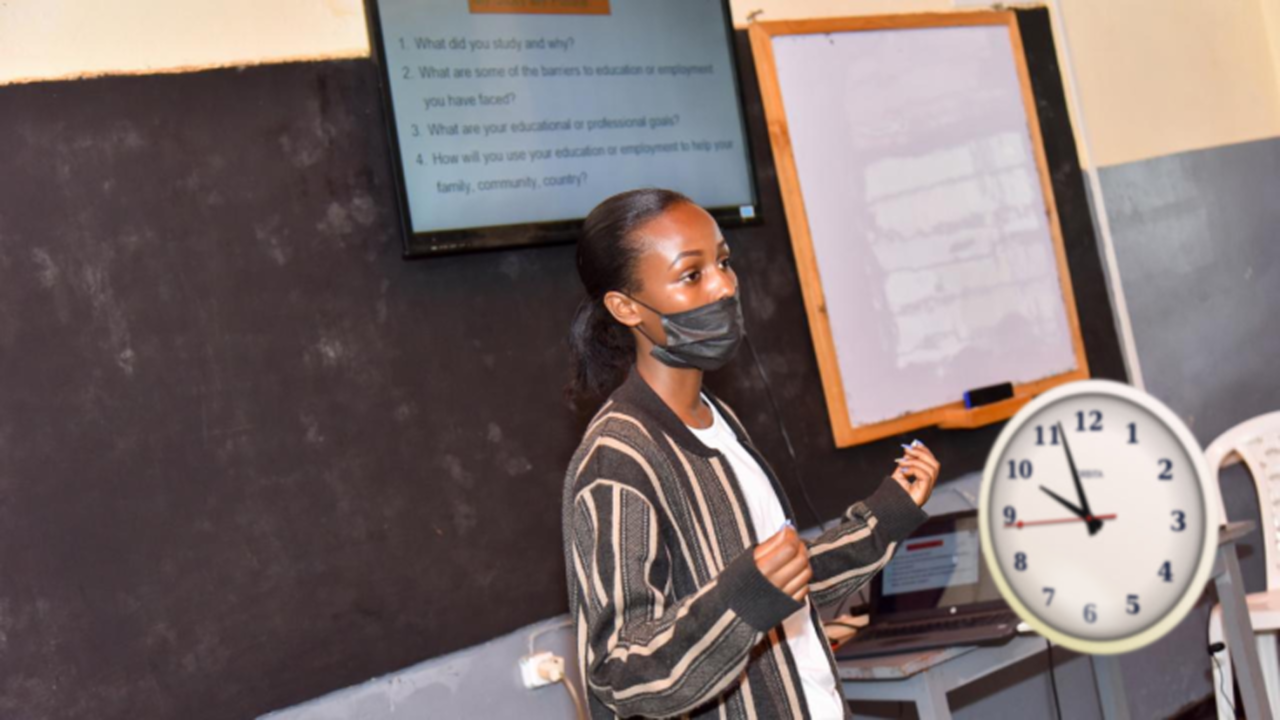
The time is 9:56:44
